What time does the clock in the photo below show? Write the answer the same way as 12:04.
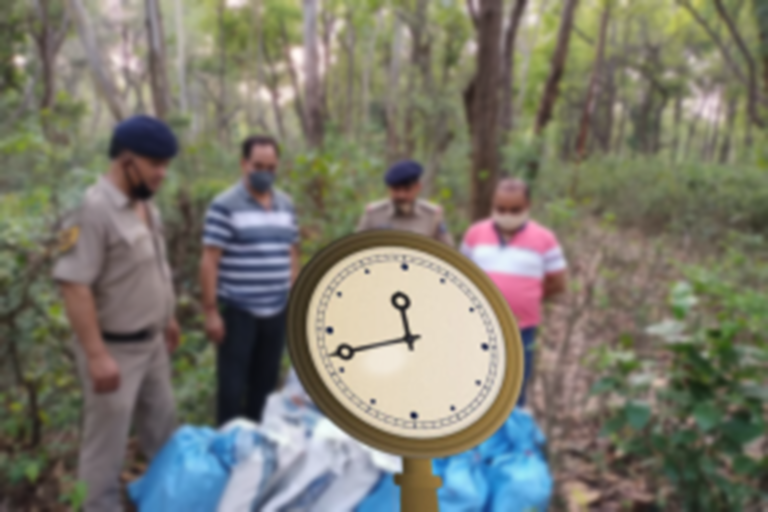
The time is 11:42
